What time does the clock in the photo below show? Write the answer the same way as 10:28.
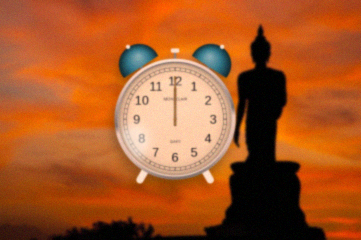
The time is 12:00
